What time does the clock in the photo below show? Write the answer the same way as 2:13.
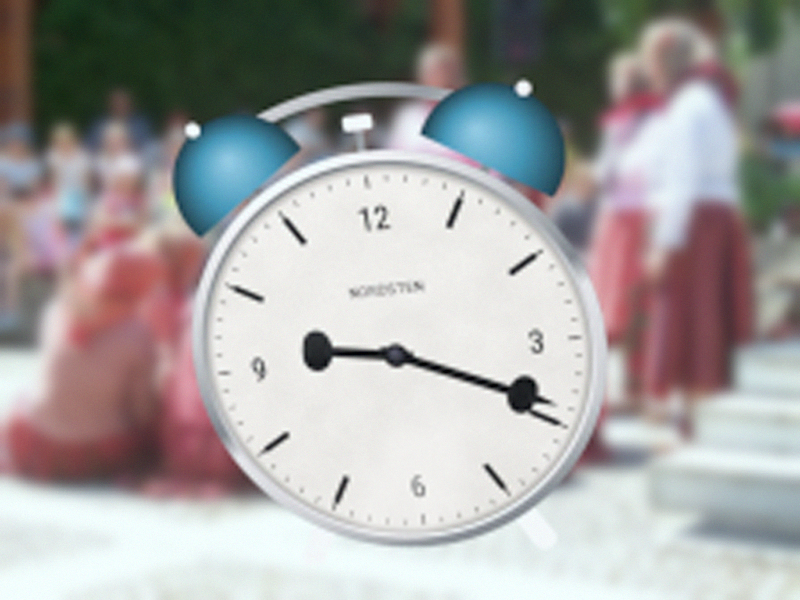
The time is 9:19
